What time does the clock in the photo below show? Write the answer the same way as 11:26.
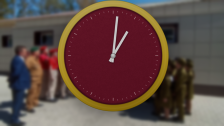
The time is 1:01
